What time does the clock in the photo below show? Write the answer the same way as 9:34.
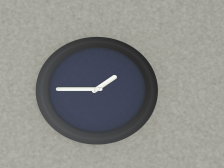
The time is 1:45
